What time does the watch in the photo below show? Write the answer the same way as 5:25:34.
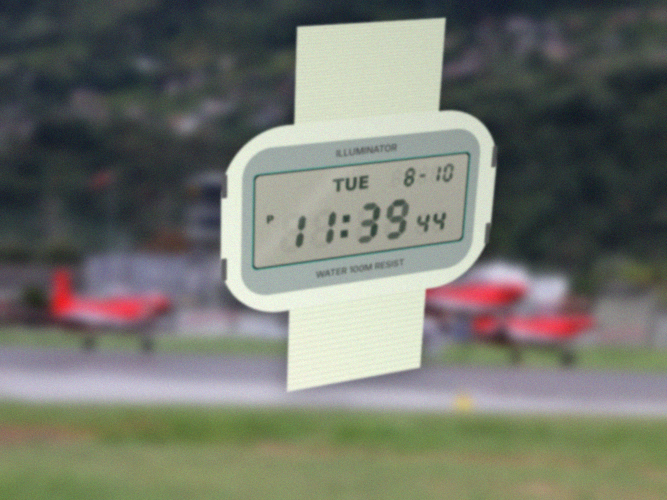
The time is 11:39:44
